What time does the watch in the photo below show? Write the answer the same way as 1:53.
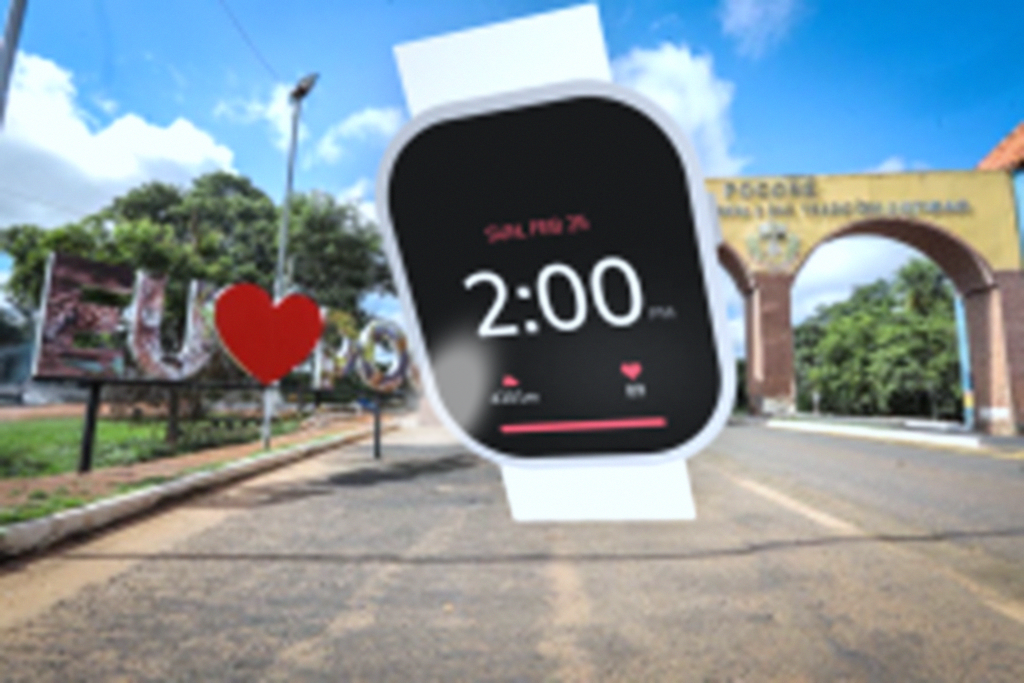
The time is 2:00
